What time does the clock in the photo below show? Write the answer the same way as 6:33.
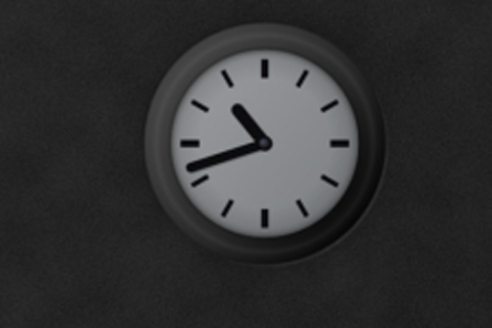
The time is 10:42
